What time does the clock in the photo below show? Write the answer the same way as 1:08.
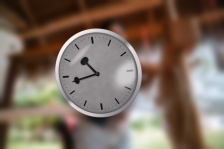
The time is 10:43
